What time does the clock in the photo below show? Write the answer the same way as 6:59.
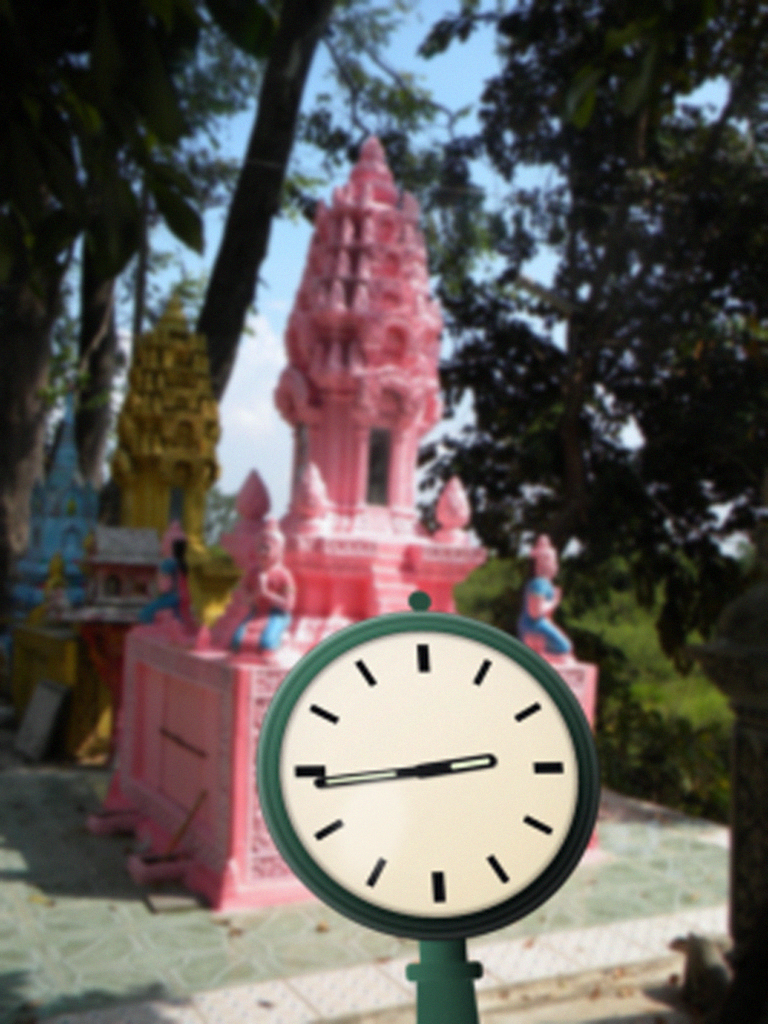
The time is 2:44
